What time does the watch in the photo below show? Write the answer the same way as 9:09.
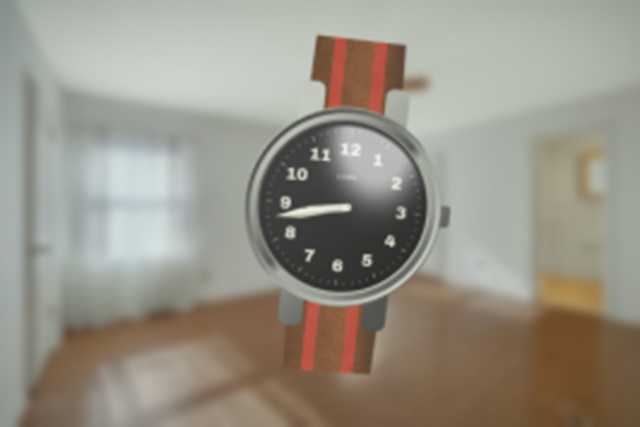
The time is 8:43
